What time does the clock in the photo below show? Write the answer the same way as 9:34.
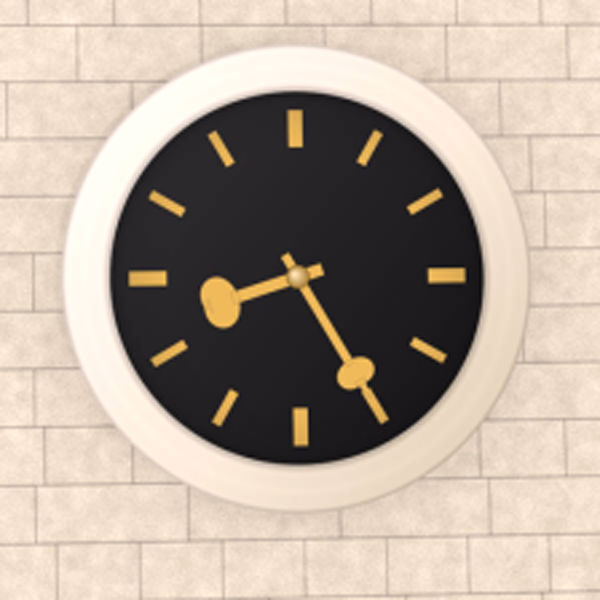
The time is 8:25
